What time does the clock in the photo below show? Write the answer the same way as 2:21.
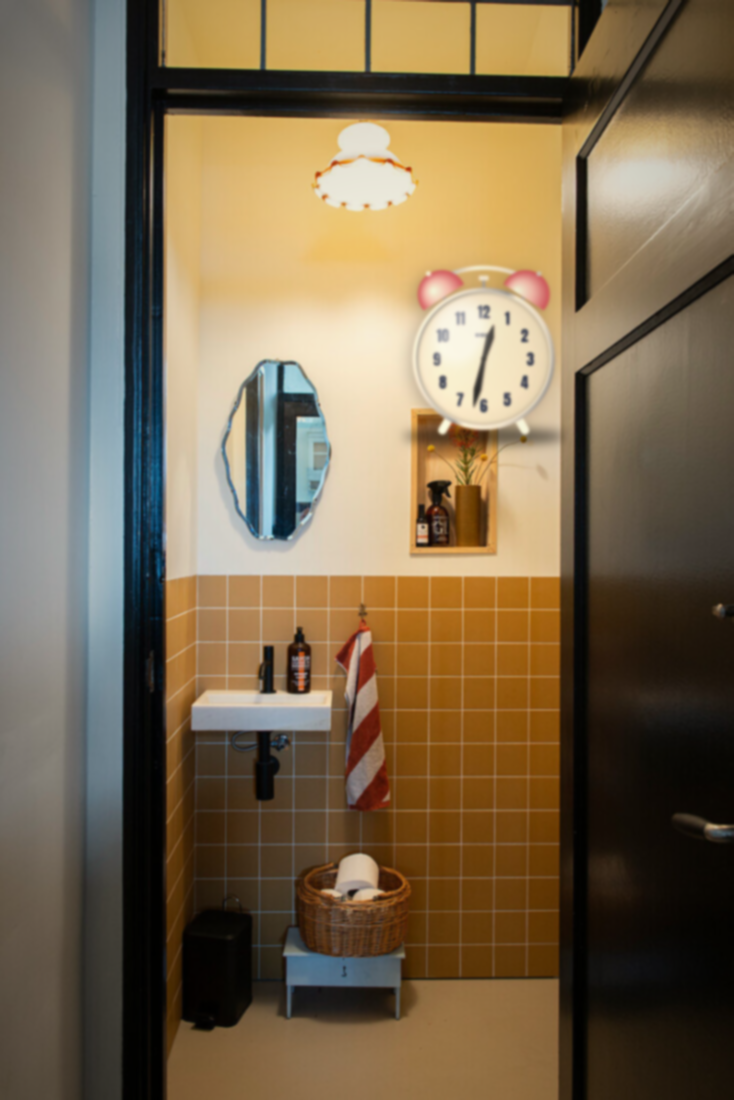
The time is 12:32
